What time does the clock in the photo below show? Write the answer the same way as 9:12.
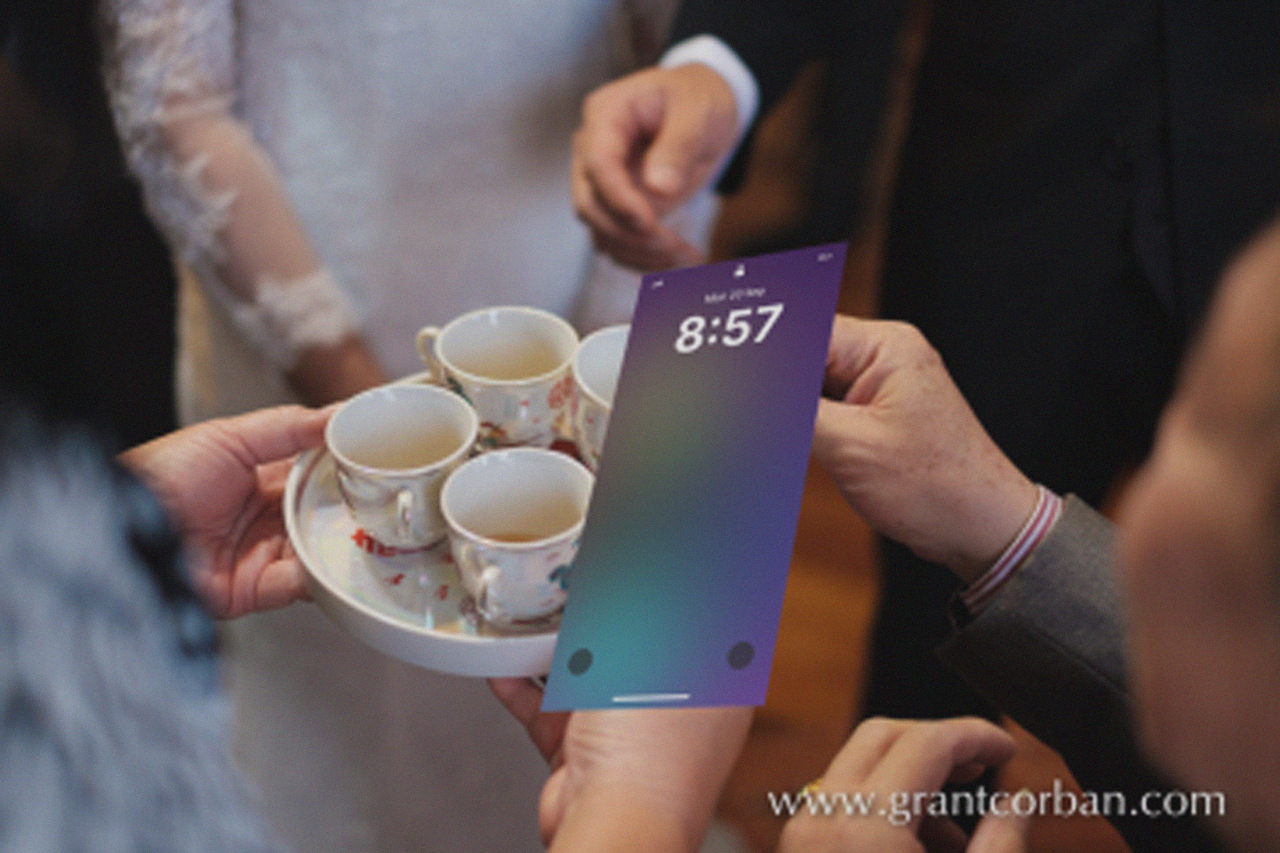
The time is 8:57
